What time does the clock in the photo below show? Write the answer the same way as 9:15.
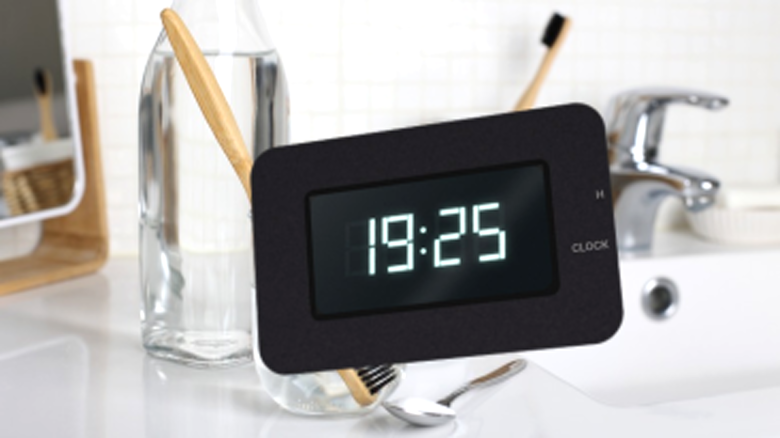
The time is 19:25
